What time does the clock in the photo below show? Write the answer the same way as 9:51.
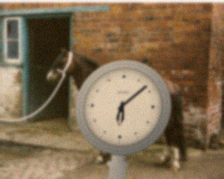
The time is 6:08
